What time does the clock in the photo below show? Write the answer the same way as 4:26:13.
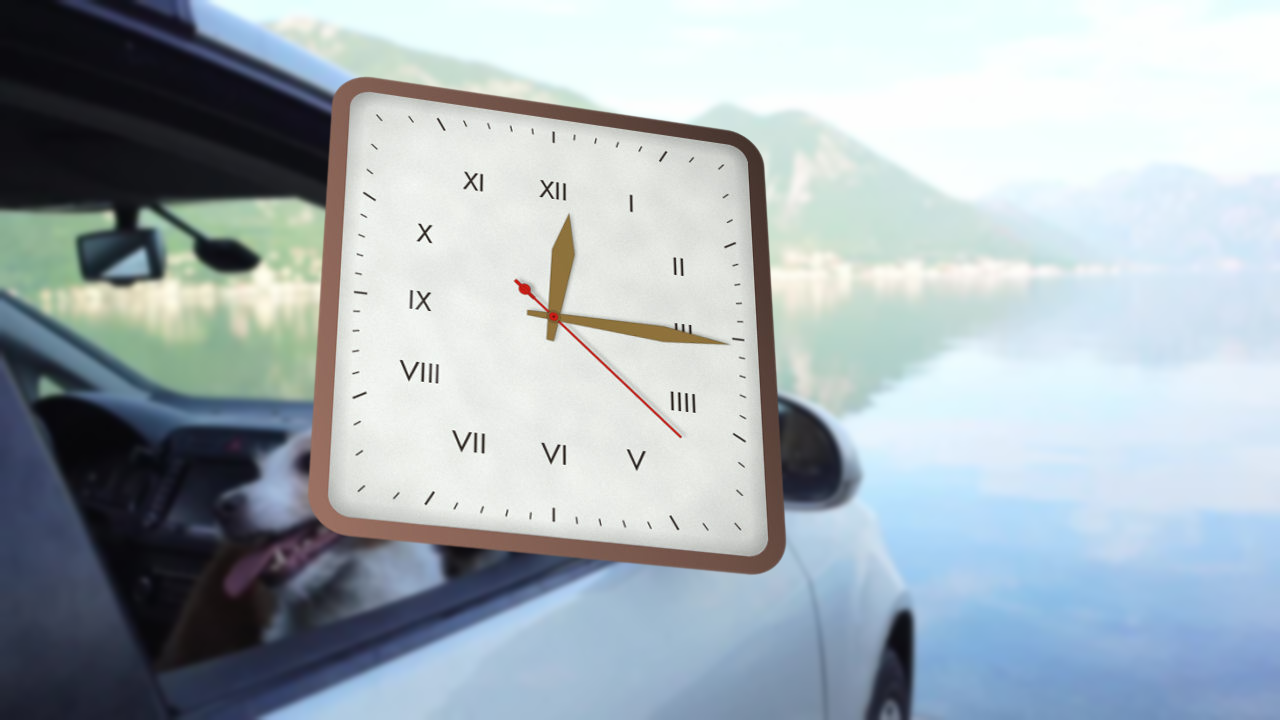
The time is 12:15:22
